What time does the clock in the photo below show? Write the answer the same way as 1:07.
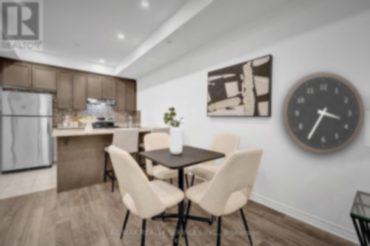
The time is 3:35
